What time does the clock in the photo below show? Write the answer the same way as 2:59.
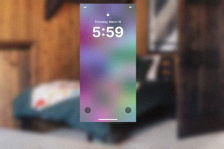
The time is 5:59
